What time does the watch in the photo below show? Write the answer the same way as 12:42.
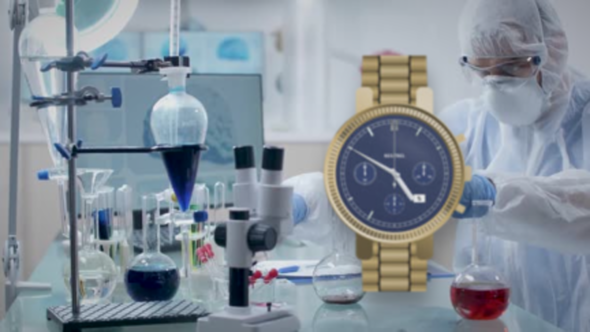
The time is 4:50
